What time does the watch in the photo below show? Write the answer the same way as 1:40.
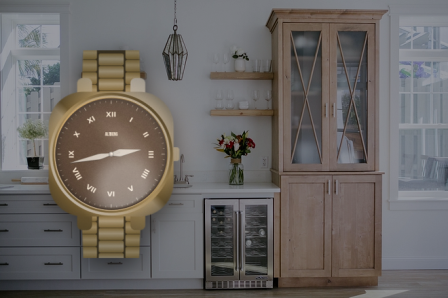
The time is 2:43
